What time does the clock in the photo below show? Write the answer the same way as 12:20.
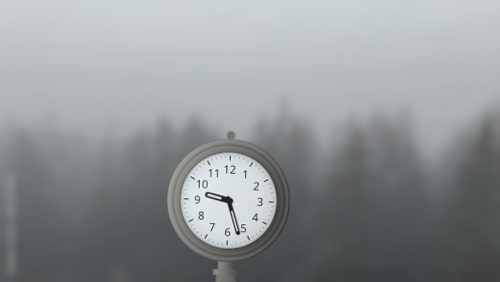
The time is 9:27
